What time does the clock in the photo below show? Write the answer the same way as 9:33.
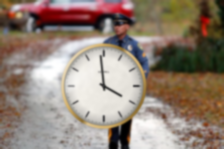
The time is 3:59
